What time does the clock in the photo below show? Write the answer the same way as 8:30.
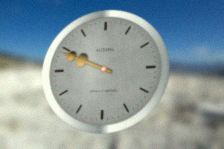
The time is 9:49
